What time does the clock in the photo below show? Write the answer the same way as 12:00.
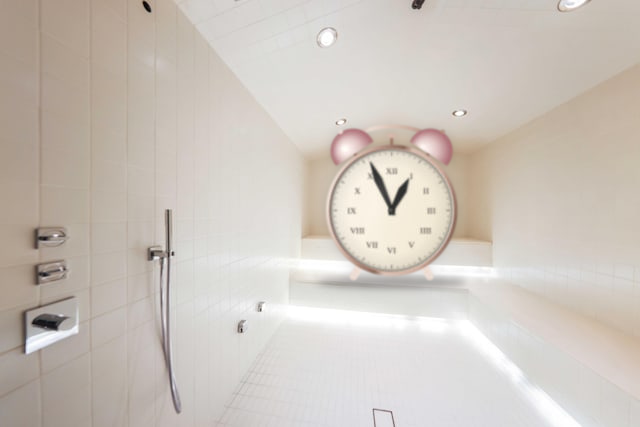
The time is 12:56
